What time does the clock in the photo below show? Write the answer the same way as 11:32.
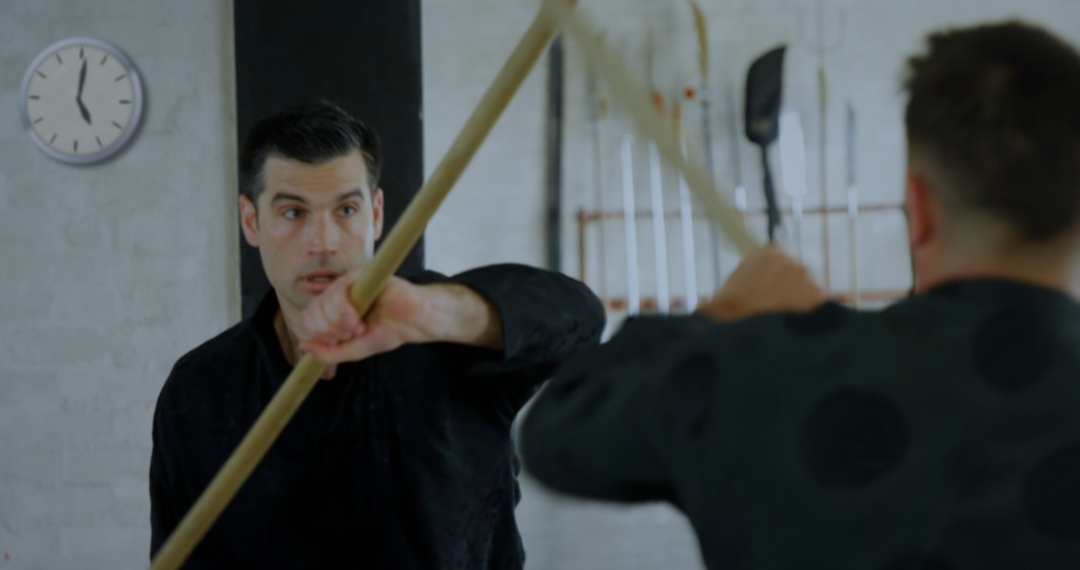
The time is 5:01
